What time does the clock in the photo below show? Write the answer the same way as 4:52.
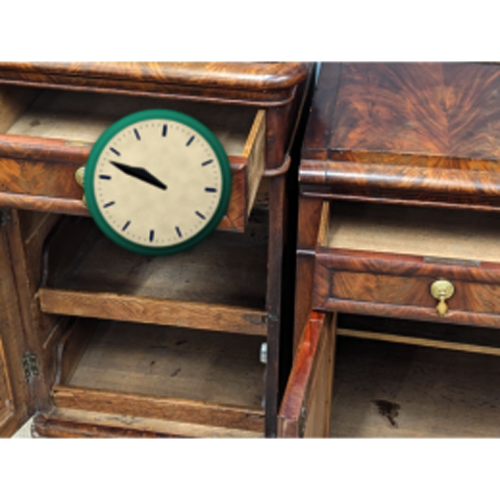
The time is 9:48
